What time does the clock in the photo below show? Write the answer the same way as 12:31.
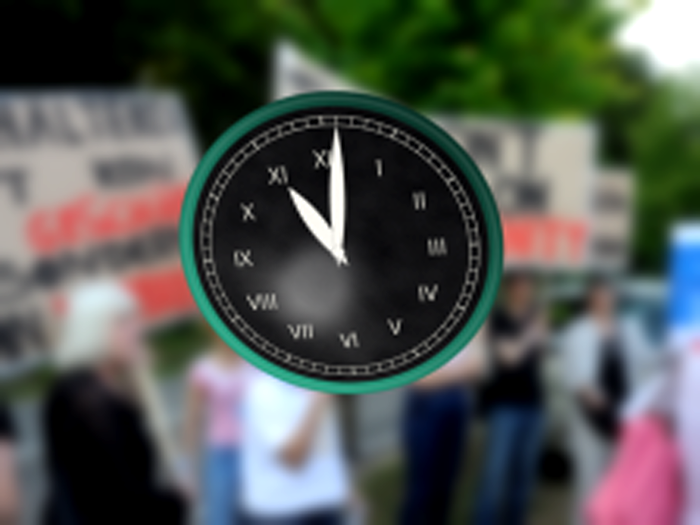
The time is 11:01
